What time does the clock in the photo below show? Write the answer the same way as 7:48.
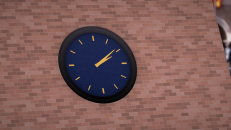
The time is 2:09
